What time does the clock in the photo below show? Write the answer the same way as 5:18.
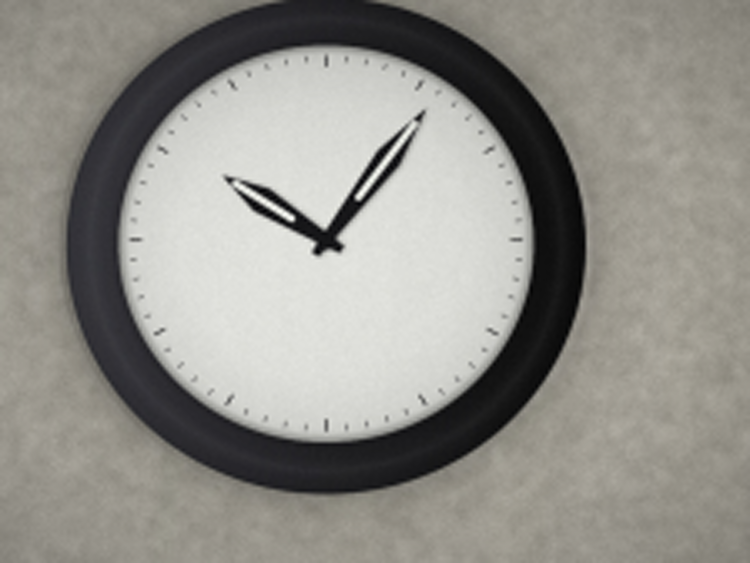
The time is 10:06
